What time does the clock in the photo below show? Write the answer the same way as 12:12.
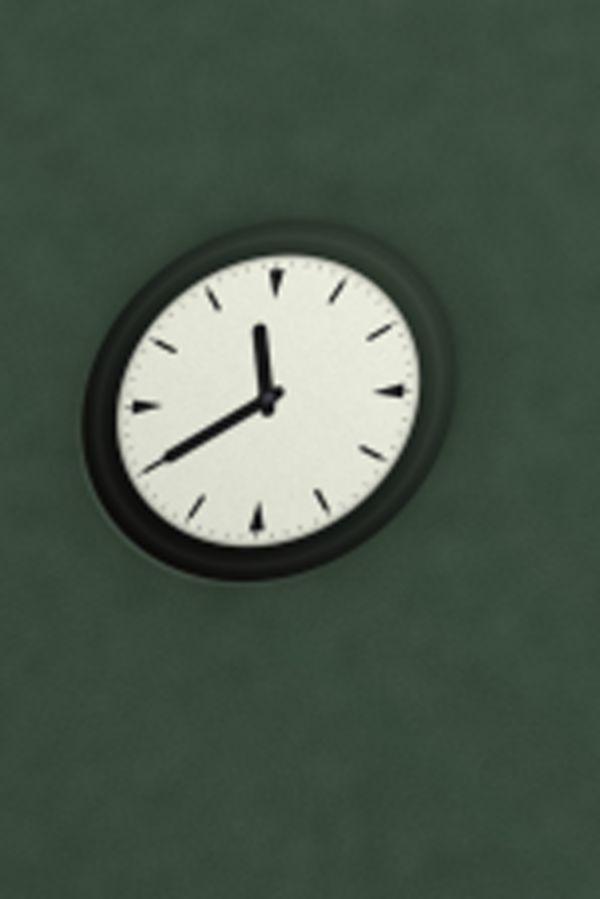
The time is 11:40
